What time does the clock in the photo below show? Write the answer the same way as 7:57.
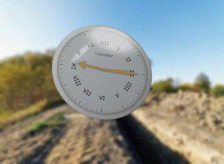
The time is 9:15
